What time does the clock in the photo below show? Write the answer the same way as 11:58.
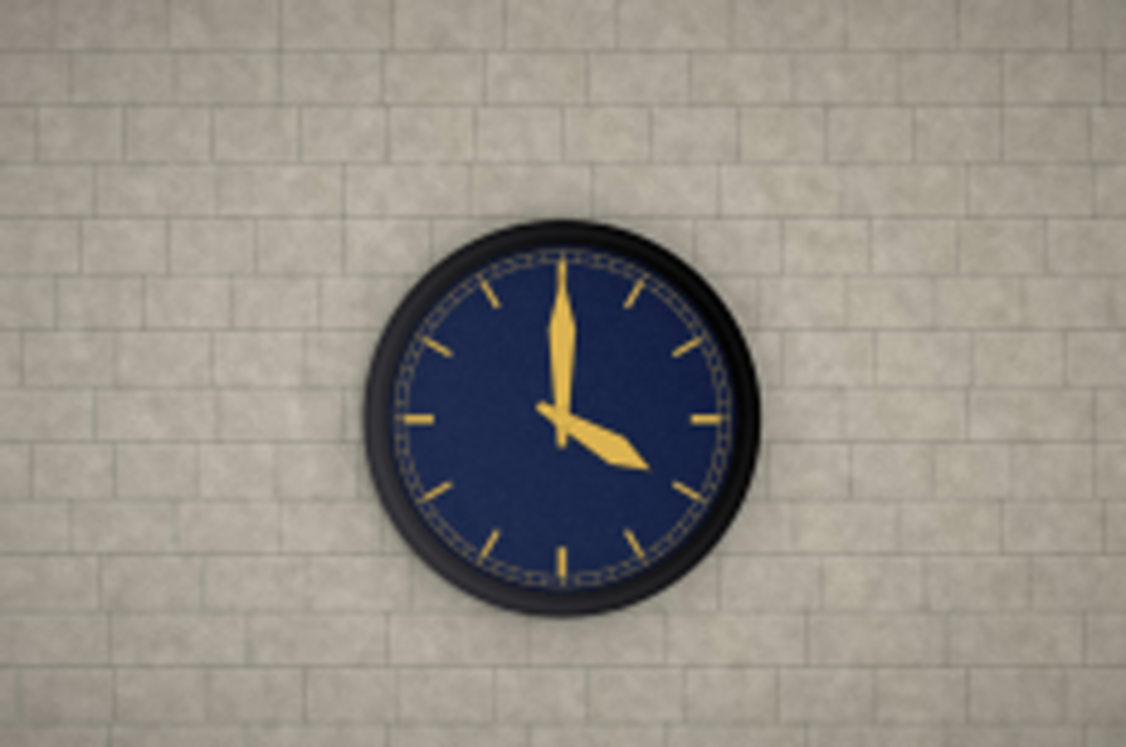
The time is 4:00
